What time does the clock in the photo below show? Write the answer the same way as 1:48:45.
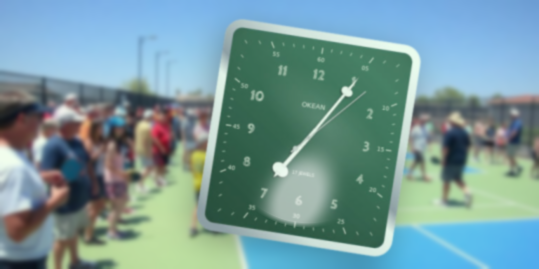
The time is 7:05:07
